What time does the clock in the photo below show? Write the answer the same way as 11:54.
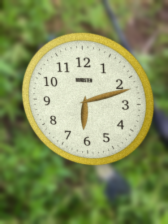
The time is 6:12
